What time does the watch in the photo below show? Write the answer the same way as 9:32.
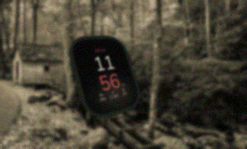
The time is 11:56
